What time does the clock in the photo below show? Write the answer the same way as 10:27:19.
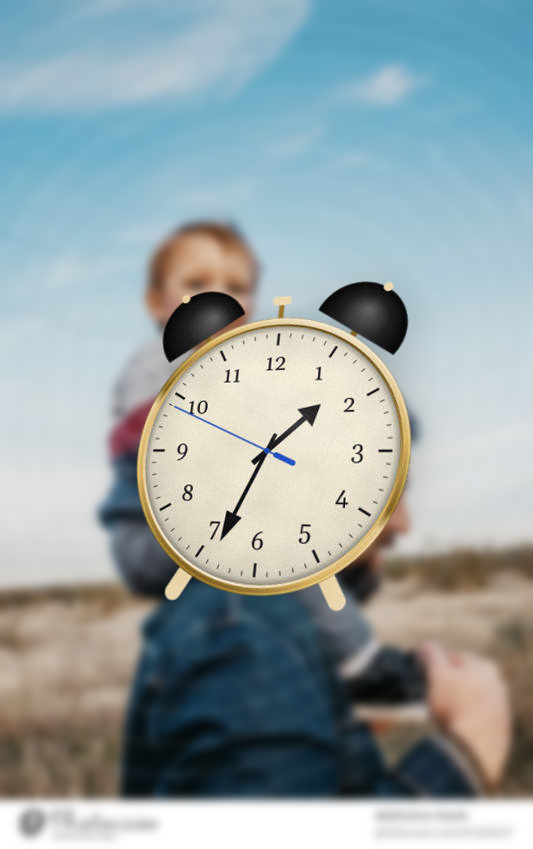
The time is 1:33:49
